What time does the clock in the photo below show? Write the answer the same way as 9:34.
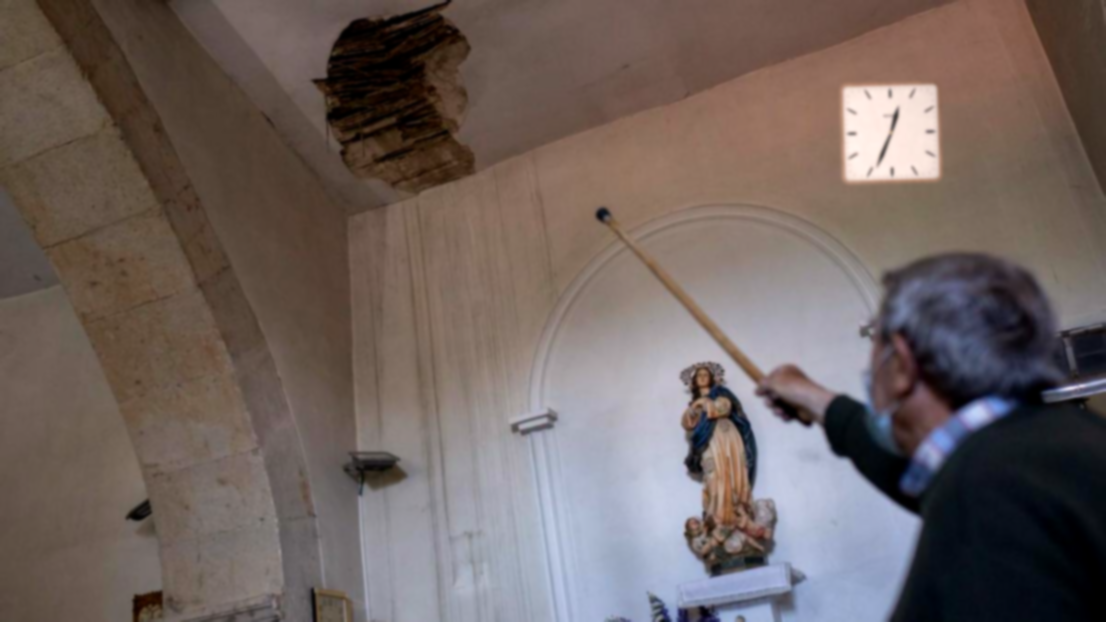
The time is 12:34
